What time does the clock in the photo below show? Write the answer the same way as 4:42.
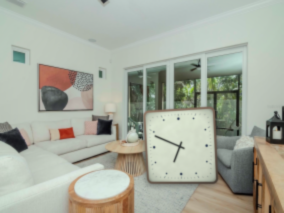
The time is 6:49
